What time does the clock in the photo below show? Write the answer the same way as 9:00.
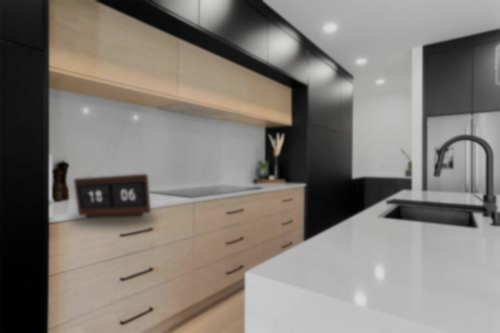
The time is 18:06
